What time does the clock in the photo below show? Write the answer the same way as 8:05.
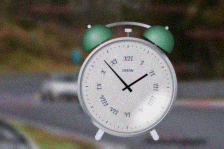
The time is 1:53
